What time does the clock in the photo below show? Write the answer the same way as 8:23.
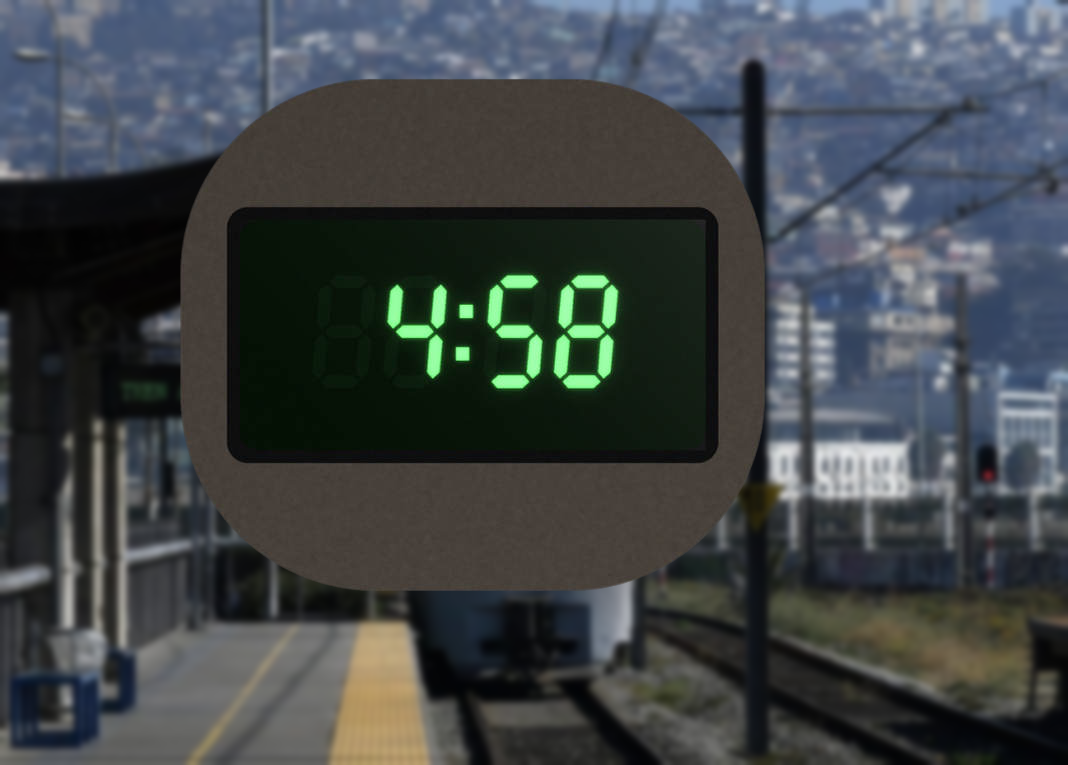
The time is 4:58
